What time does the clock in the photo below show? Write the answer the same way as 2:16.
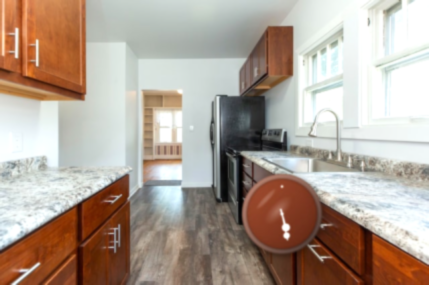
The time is 5:28
